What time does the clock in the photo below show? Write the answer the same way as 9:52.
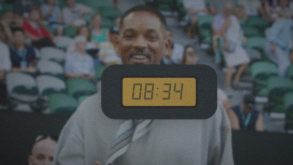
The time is 8:34
